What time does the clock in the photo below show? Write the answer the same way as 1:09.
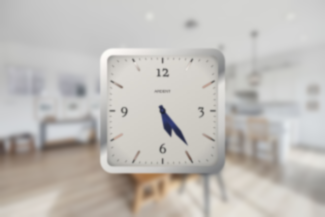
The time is 5:24
